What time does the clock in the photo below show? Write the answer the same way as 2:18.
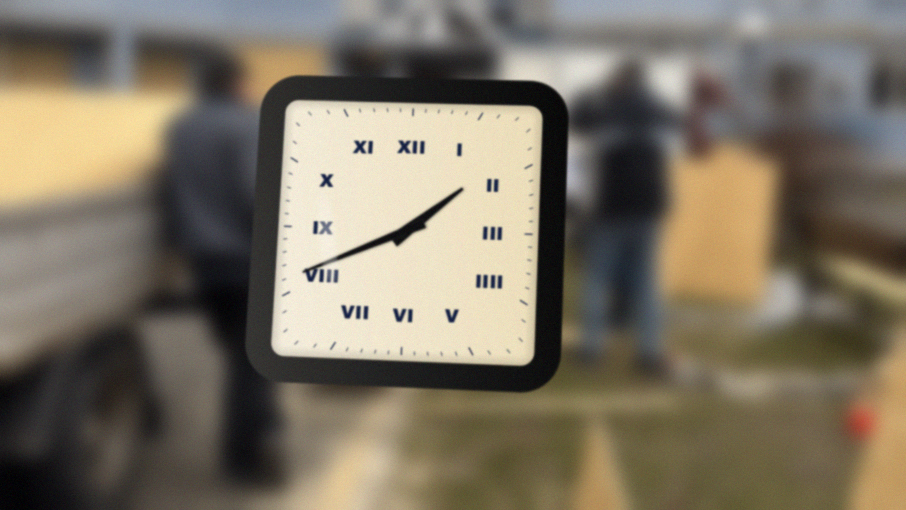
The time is 1:41
